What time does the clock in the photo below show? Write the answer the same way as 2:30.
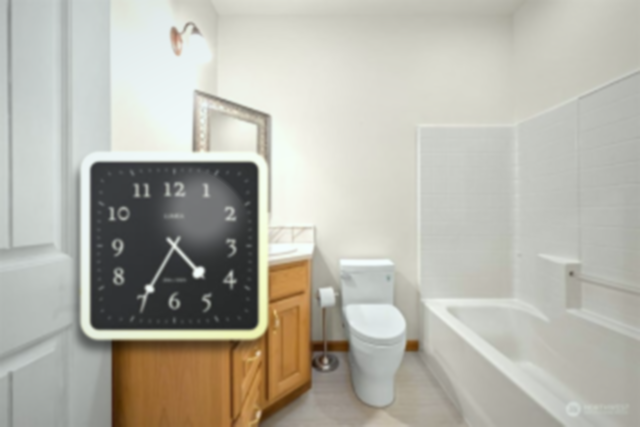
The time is 4:35
